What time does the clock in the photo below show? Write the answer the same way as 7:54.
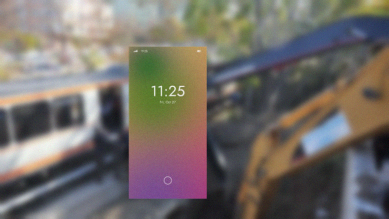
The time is 11:25
